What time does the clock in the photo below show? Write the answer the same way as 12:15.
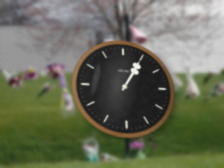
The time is 1:05
